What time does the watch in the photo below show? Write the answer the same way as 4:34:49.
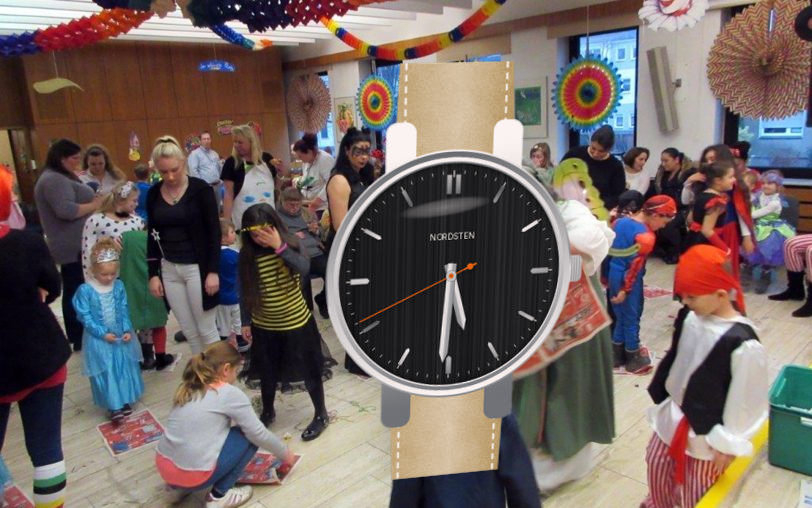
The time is 5:30:41
